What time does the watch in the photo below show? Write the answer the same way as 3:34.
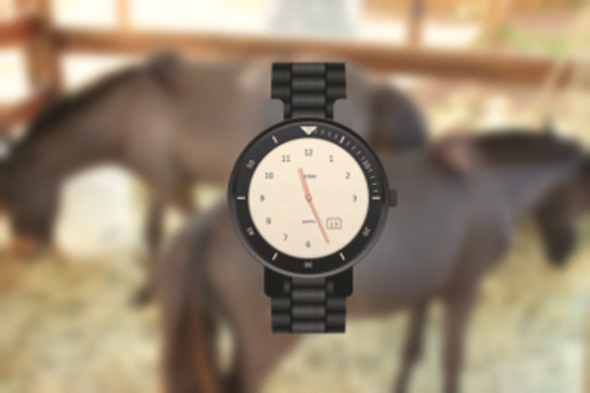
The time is 11:26
